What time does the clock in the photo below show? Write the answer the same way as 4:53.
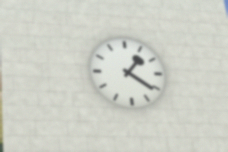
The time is 1:21
